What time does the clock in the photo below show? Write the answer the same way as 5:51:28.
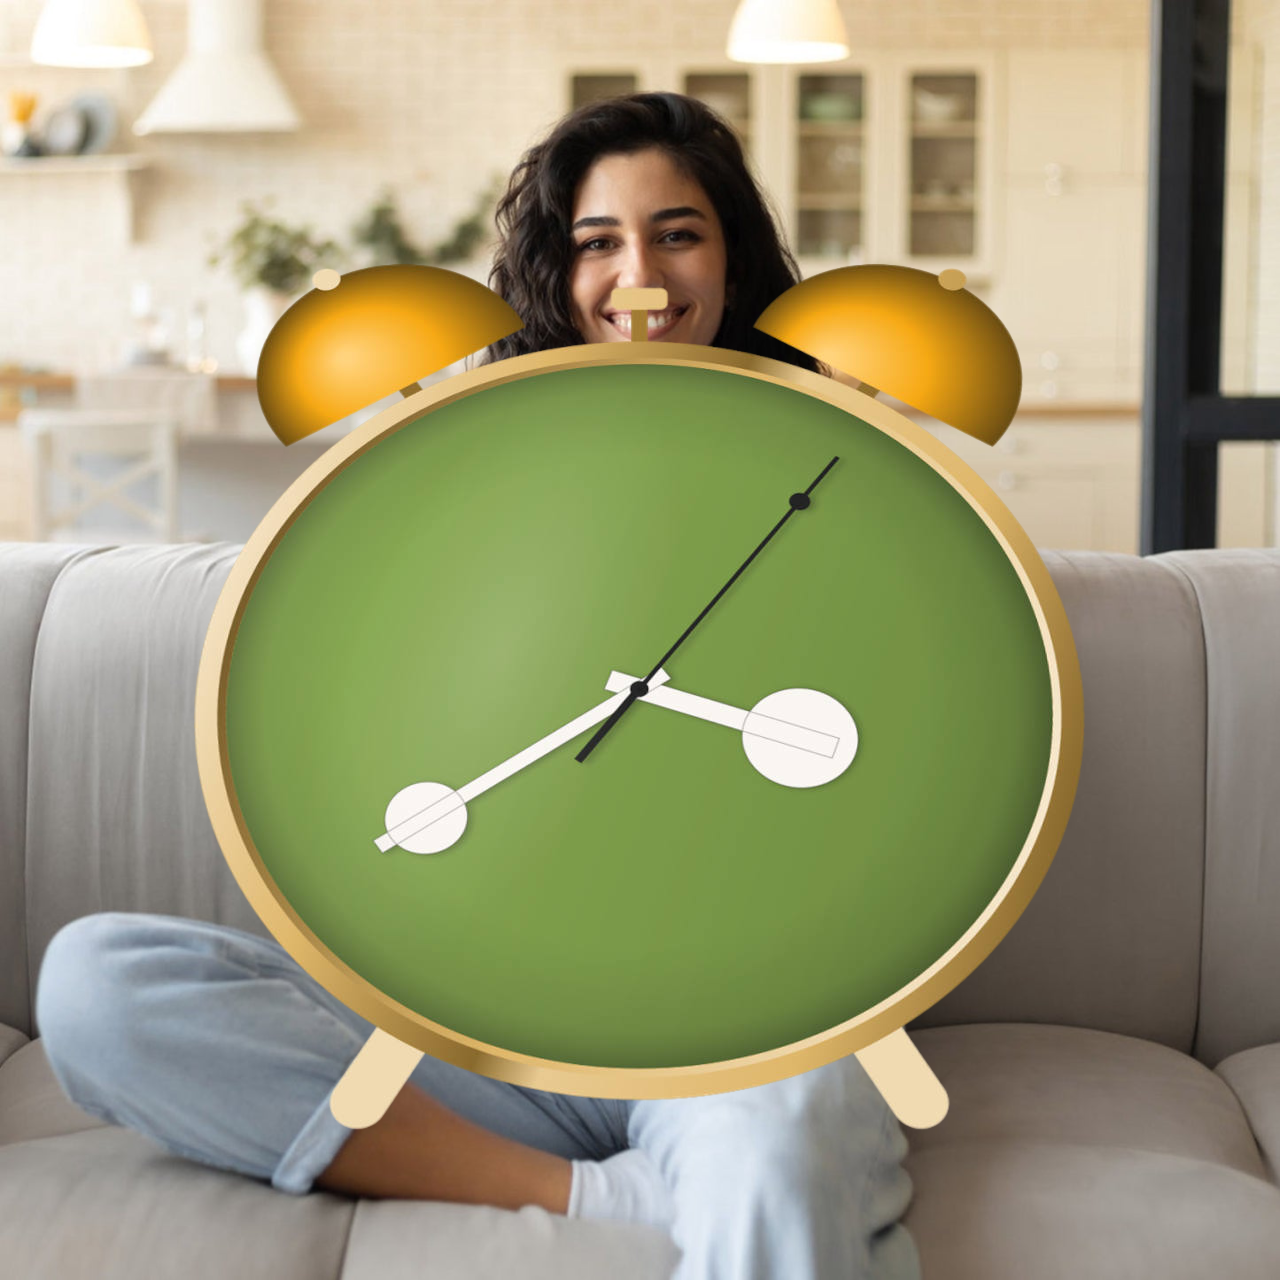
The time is 3:39:06
